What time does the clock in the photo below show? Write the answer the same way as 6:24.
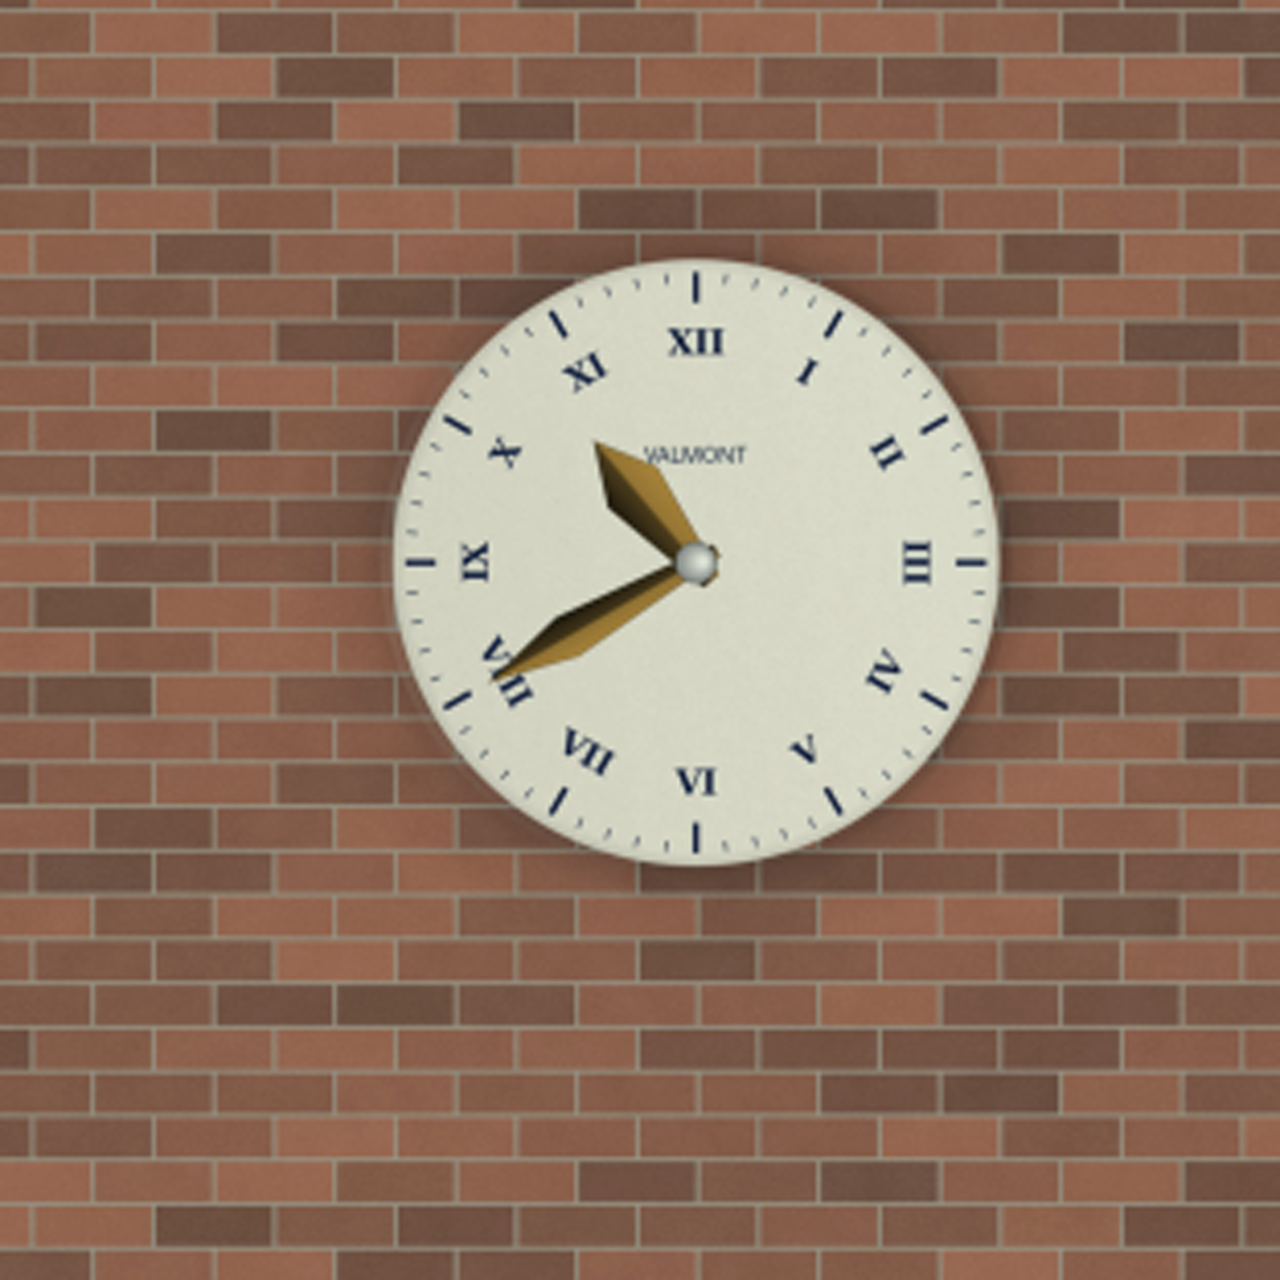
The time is 10:40
